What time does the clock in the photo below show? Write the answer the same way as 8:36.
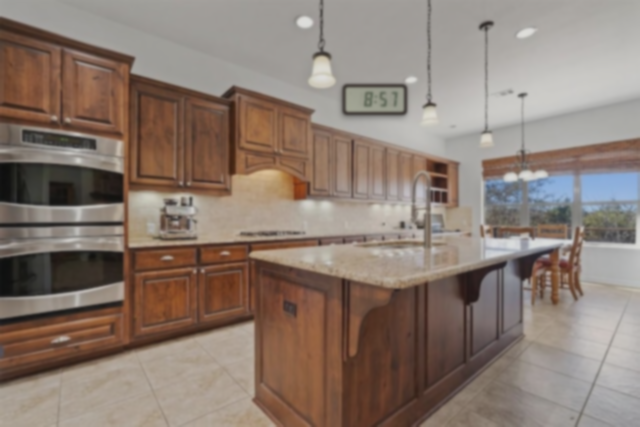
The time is 8:57
